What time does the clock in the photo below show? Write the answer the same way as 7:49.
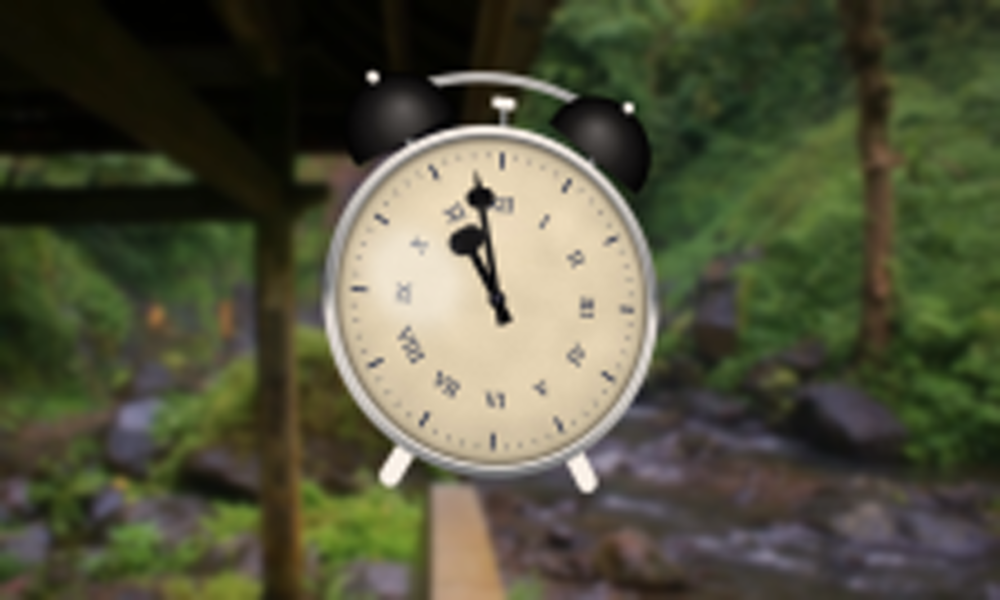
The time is 10:58
